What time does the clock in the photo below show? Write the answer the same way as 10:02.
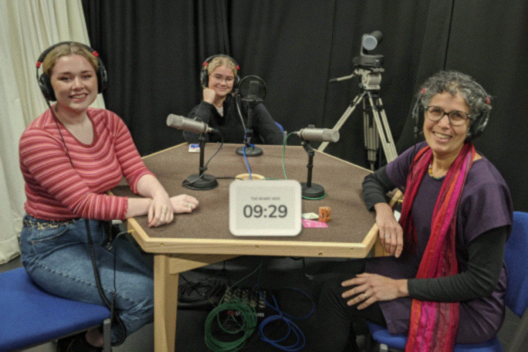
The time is 9:29
